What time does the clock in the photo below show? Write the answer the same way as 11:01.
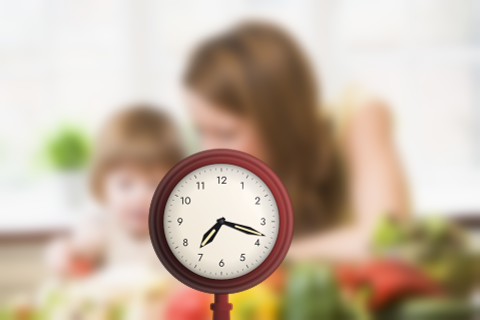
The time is 7:18
